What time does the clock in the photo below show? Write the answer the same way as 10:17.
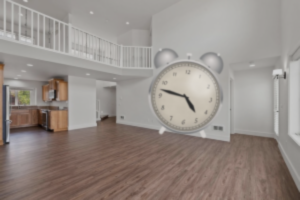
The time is 4:47
